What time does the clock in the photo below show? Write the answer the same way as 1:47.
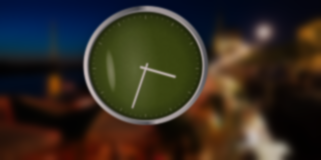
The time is 3:33
